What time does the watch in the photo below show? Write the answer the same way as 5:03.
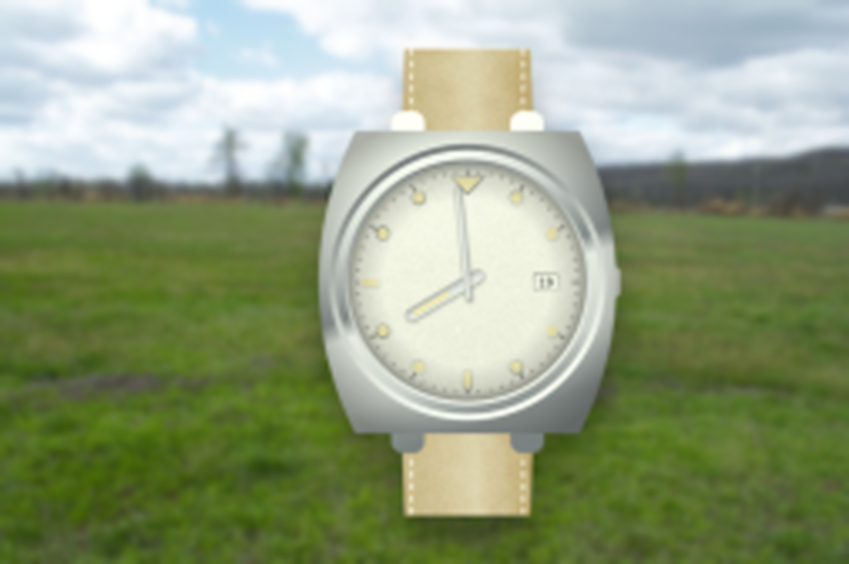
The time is 7:59
